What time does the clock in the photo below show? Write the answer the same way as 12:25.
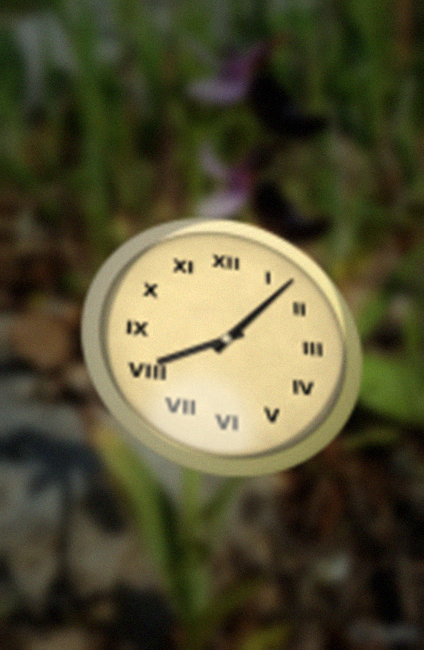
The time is 8:07
